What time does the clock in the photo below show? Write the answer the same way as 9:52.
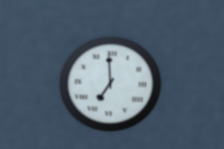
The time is 6:59
